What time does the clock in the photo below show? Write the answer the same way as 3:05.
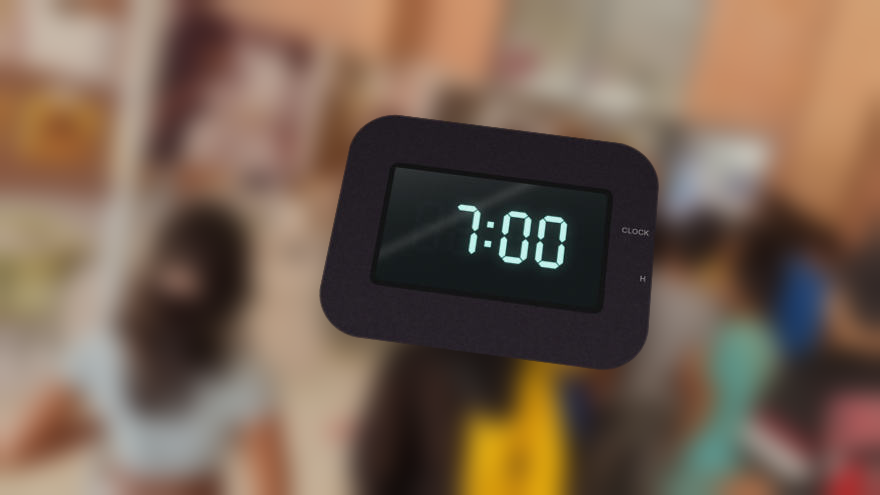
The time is 7:00
